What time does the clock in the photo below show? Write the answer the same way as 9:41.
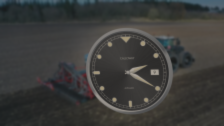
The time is 2:20
